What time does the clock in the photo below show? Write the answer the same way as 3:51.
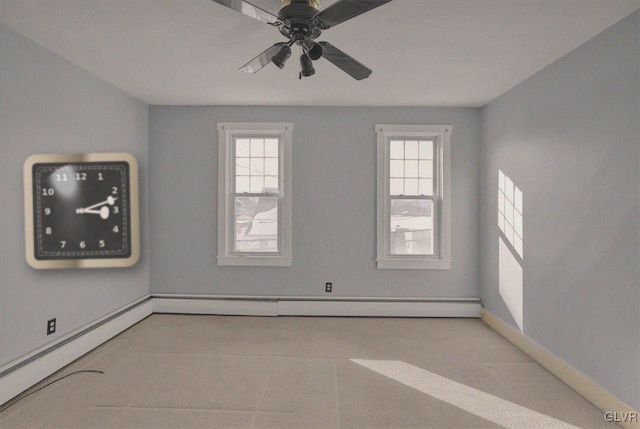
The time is 3:12
